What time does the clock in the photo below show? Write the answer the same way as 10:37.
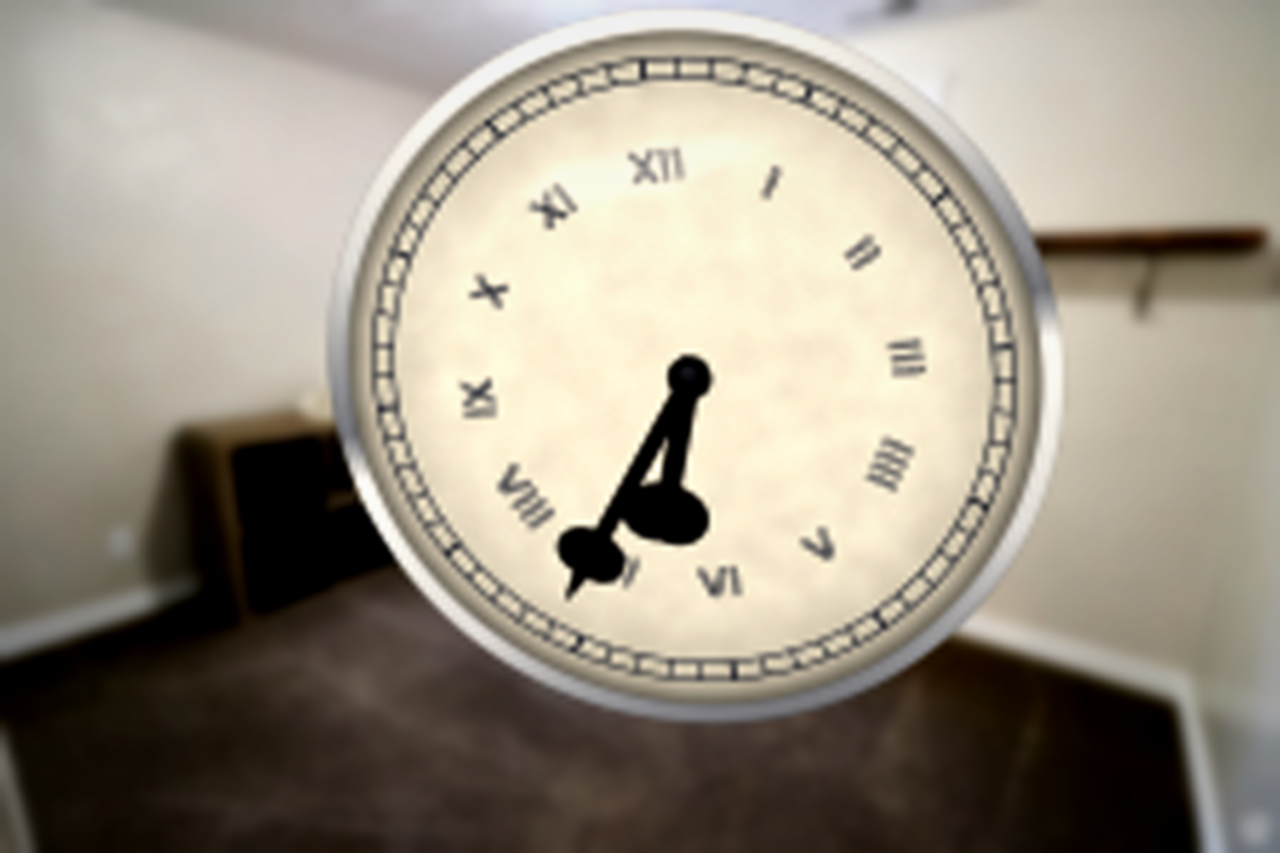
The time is 6:36
